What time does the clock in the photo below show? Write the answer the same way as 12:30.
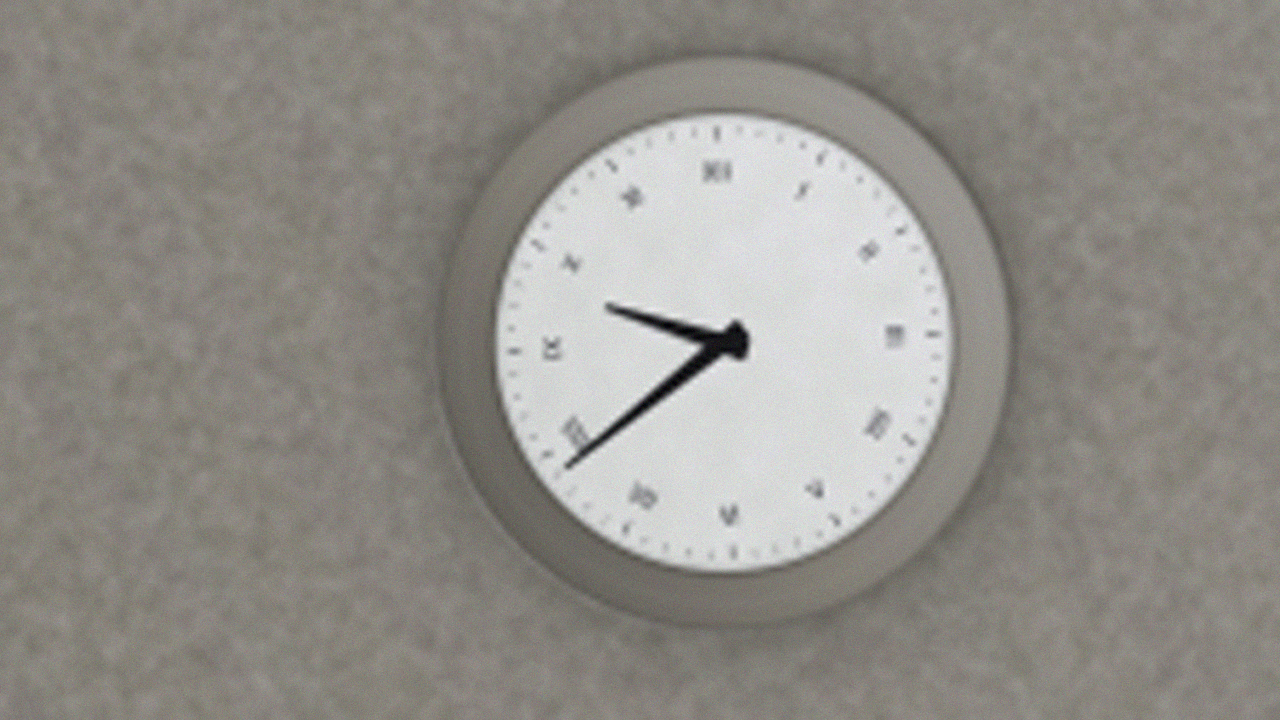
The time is 9:39
